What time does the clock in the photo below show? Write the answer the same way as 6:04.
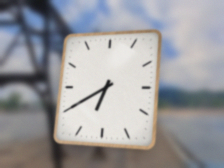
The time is 6:40
